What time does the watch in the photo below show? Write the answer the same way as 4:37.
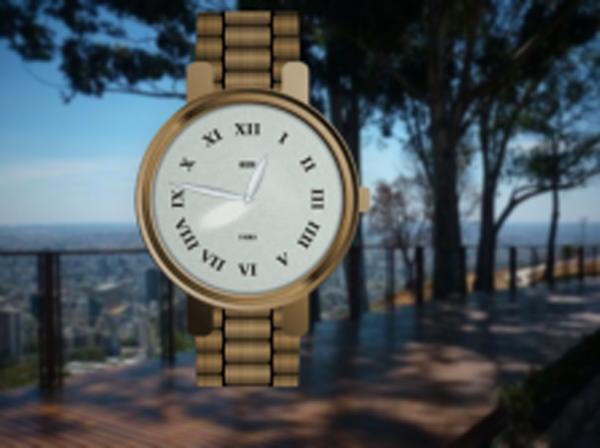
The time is 12:47
